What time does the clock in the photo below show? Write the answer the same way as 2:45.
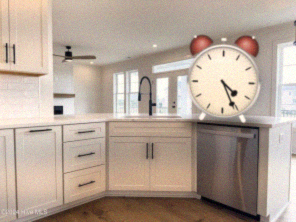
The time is 4:26
